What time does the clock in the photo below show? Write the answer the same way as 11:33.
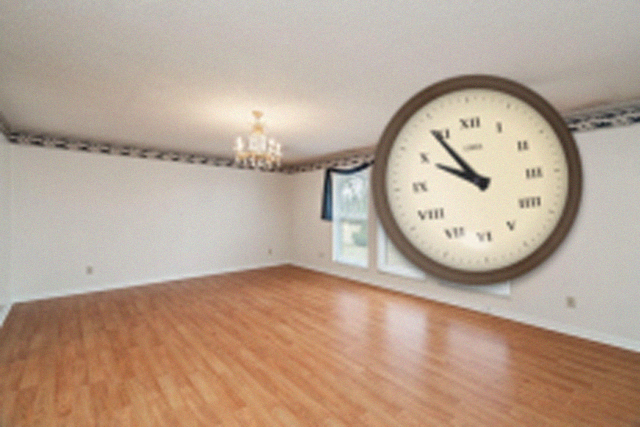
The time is 9:54
